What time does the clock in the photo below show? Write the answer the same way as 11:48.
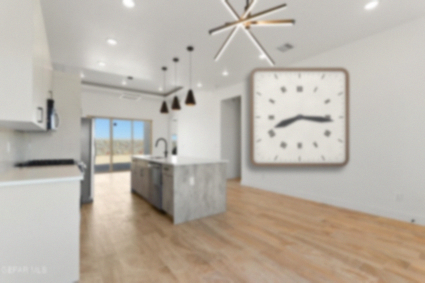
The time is 8:16
